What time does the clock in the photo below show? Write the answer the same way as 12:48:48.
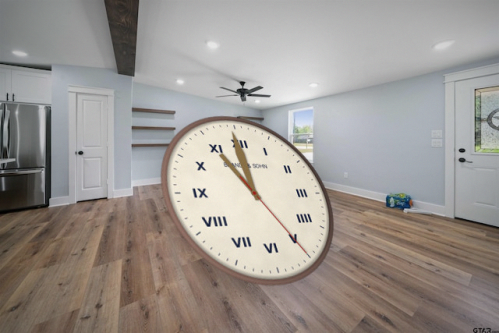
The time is 10:59:25
